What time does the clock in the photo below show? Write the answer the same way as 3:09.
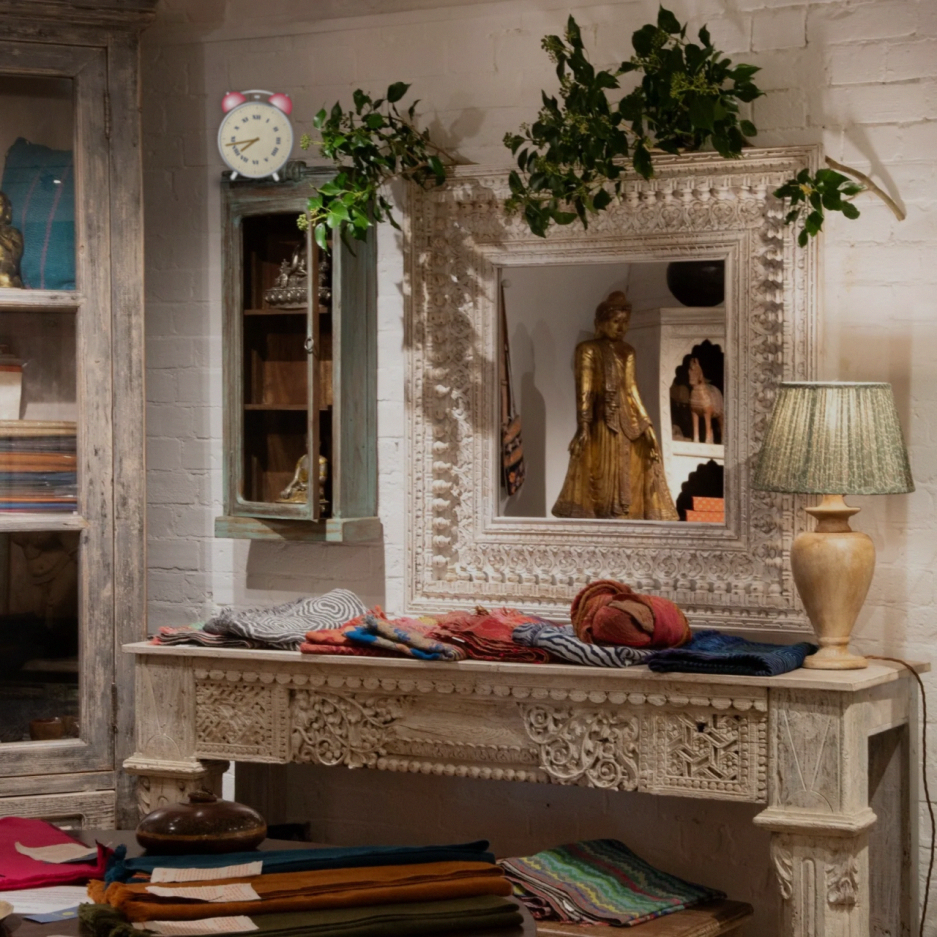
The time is 7:43
